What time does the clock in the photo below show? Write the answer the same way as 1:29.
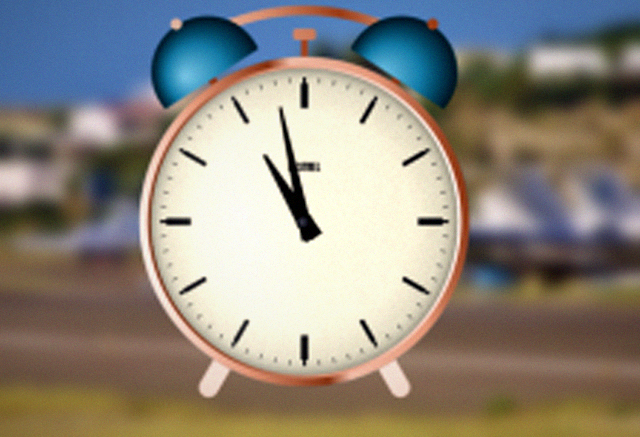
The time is 10:58
